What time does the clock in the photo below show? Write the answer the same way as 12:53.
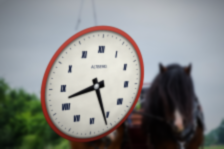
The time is 8:26
